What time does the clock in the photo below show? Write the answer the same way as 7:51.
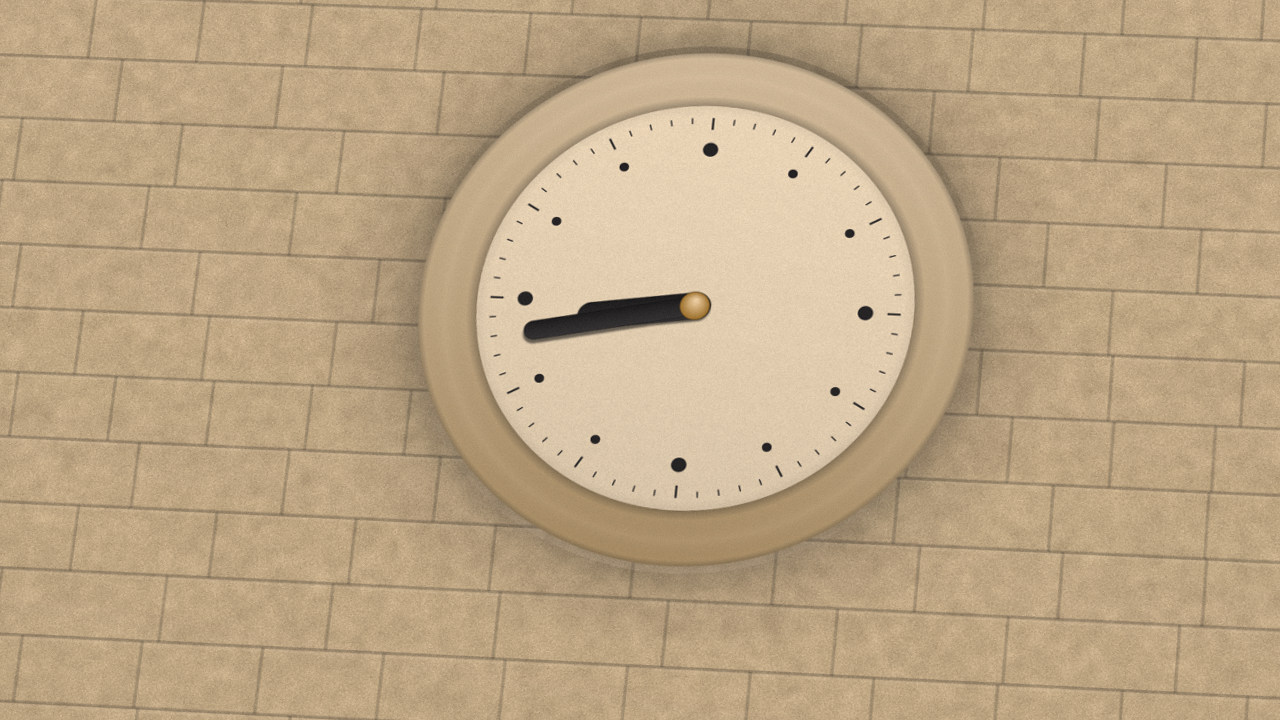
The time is 8:43
